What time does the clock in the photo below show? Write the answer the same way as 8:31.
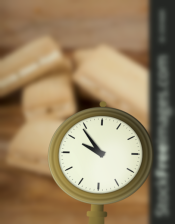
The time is 9:54
